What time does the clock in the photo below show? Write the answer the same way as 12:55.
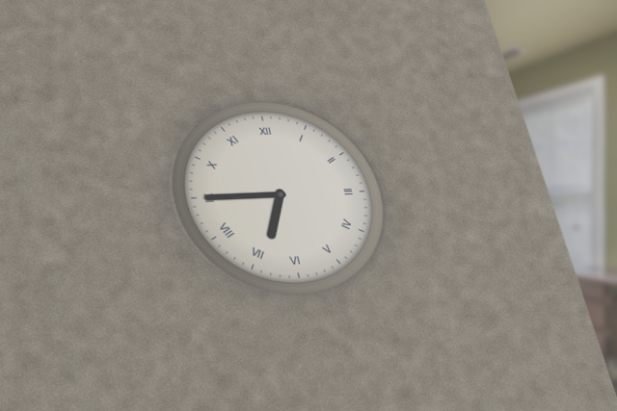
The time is 6:45
